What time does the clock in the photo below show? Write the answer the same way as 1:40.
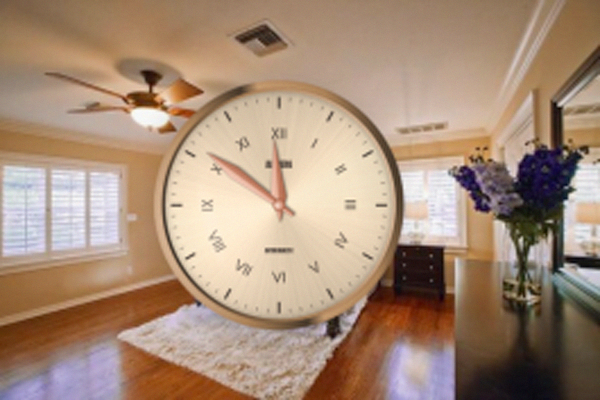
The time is 11:51
